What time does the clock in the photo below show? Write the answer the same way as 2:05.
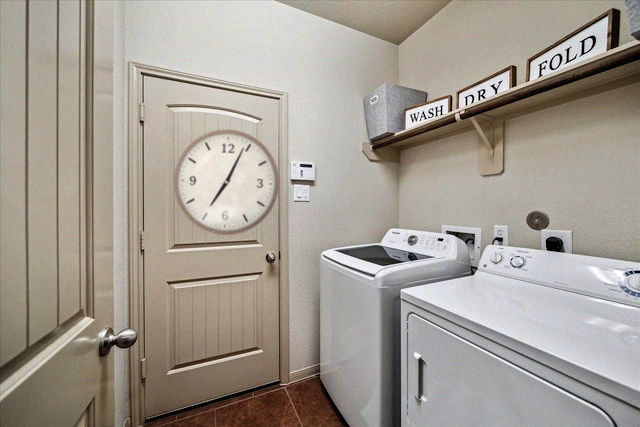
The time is 7:04
